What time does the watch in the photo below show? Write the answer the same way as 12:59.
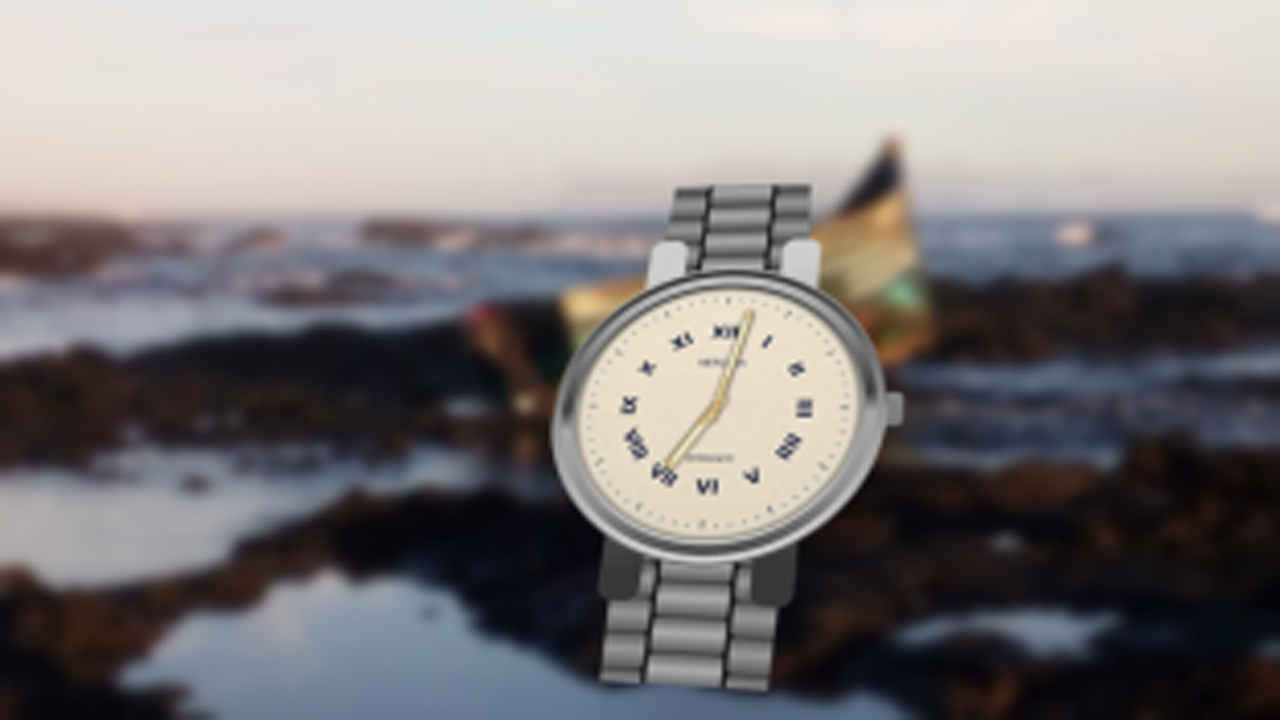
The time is 7:02
